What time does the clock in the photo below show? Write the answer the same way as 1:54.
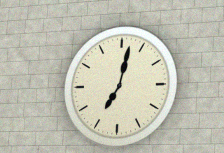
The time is 7:02
